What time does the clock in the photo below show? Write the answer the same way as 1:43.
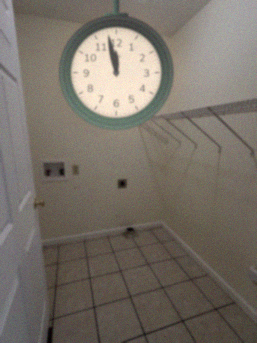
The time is 11:58
